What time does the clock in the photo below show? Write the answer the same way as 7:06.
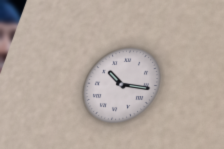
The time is 10:16
